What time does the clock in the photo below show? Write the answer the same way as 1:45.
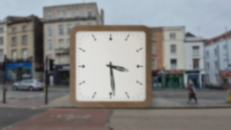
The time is 3:29
